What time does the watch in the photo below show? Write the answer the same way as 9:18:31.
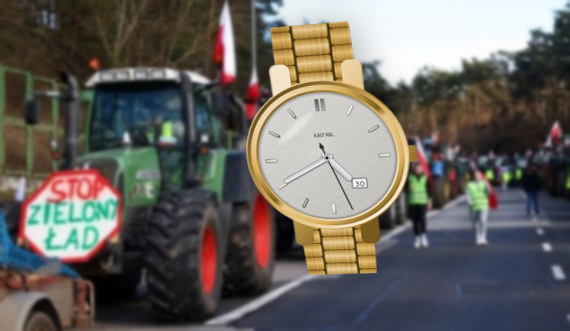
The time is 4:40:27
